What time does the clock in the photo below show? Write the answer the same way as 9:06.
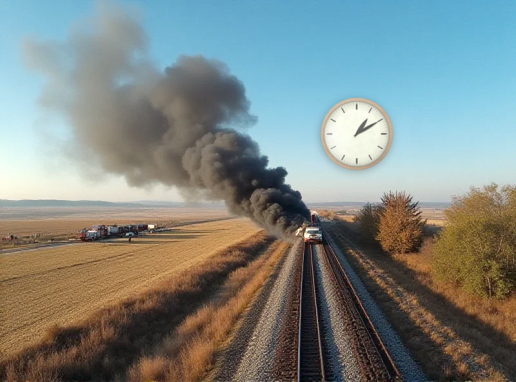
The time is 1:10
